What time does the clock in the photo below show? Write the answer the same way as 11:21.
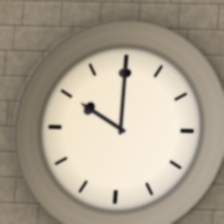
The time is 10:00
